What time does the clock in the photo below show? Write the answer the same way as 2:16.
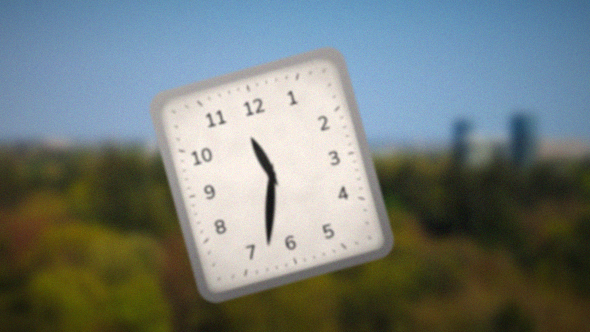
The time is 11:33
